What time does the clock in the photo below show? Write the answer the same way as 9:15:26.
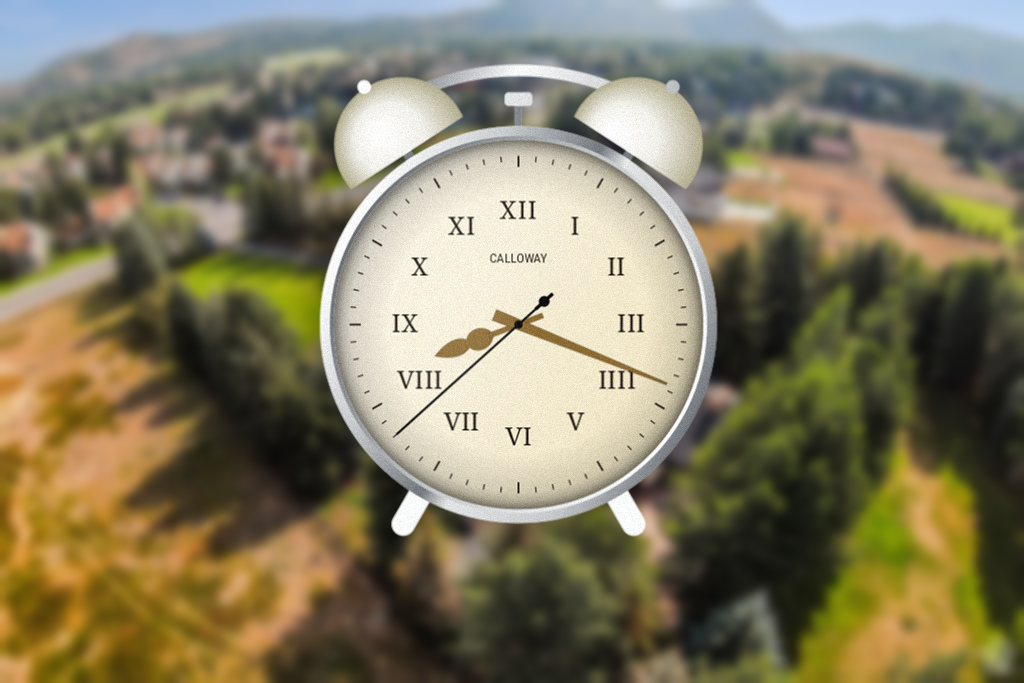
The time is 8:18:38
